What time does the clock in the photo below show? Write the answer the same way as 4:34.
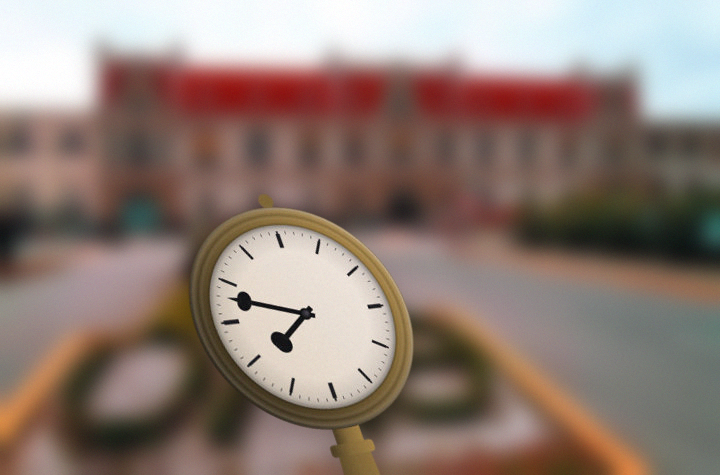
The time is 7:48
